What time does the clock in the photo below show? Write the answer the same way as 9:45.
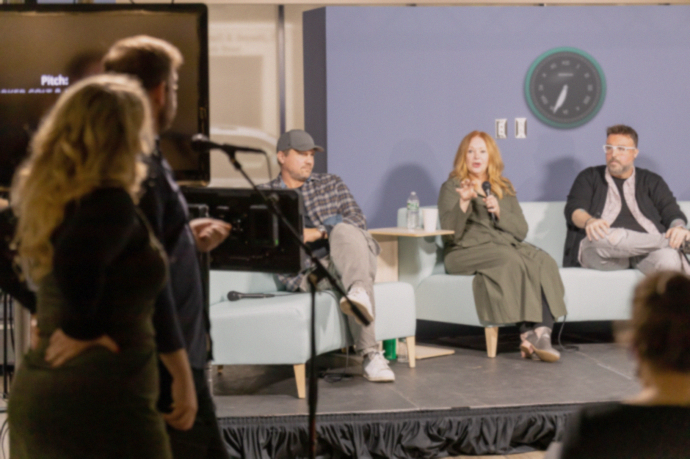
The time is 6:34
